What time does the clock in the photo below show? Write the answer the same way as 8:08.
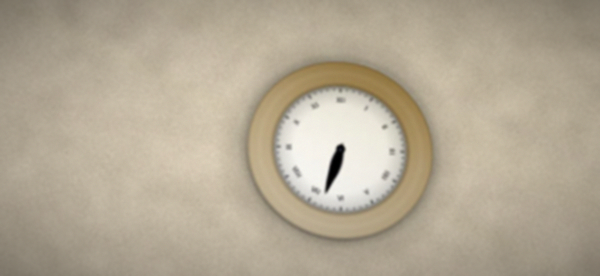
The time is 6:33
